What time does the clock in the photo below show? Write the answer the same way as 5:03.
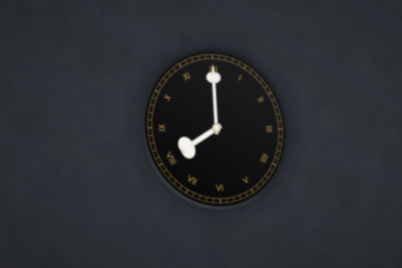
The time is 8:00
